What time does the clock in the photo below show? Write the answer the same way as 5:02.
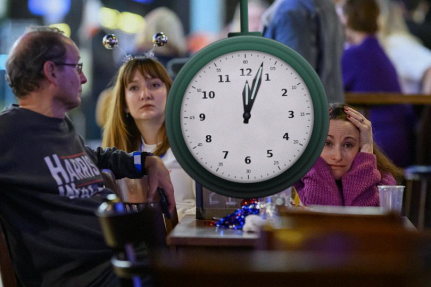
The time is 12:03
